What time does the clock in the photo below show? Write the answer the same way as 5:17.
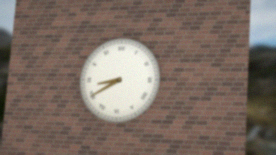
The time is 8:40
